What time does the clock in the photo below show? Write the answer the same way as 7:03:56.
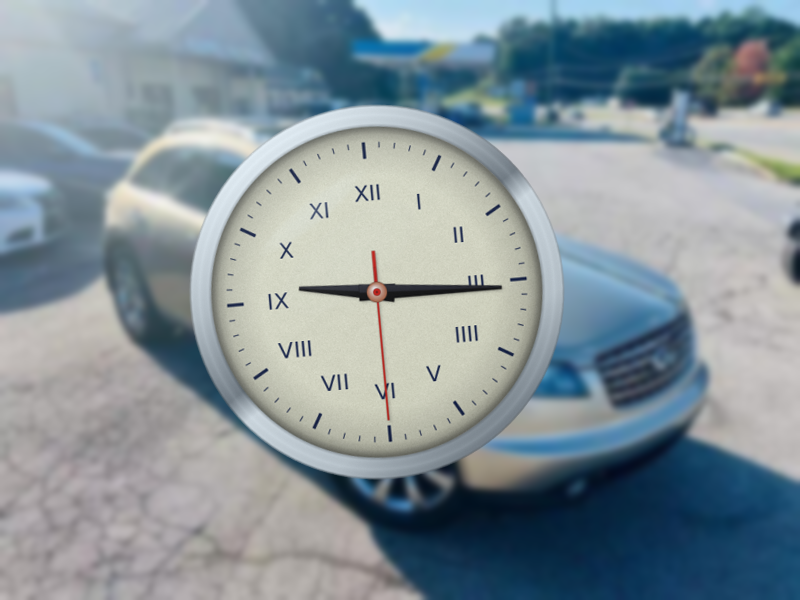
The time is 9:15:30
